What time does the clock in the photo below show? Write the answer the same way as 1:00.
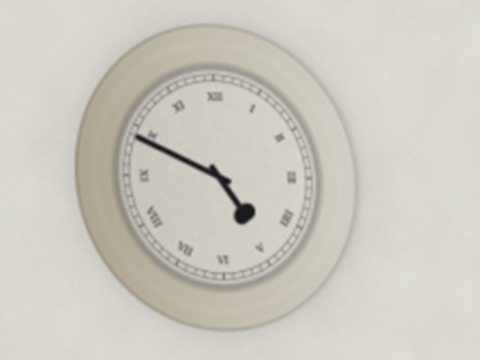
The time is 4:49
